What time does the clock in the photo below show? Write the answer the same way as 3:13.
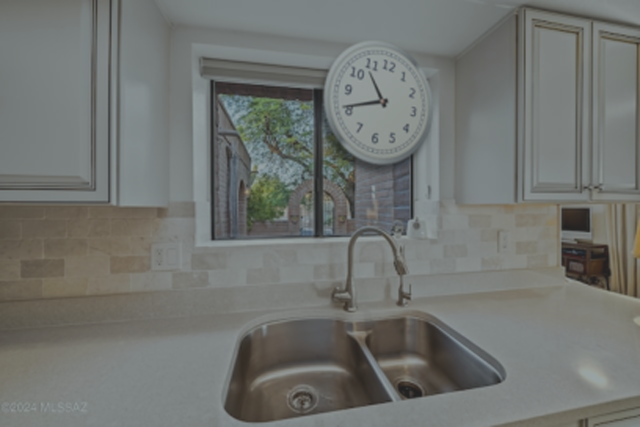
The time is 10:41
